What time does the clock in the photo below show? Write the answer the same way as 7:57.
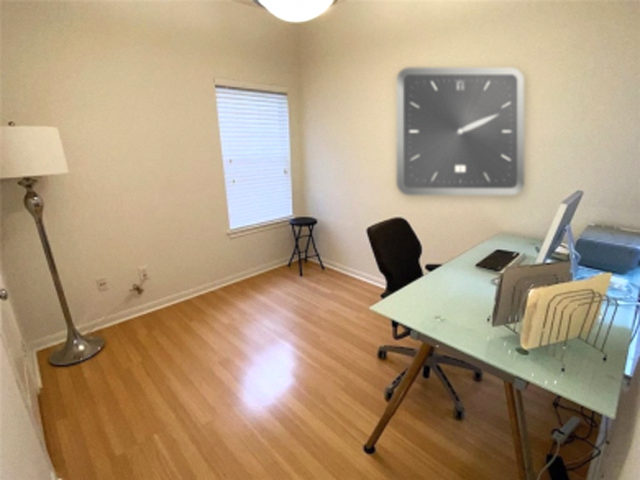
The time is 2:11
